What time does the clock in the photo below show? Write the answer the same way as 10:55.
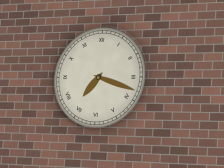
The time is 7:18
